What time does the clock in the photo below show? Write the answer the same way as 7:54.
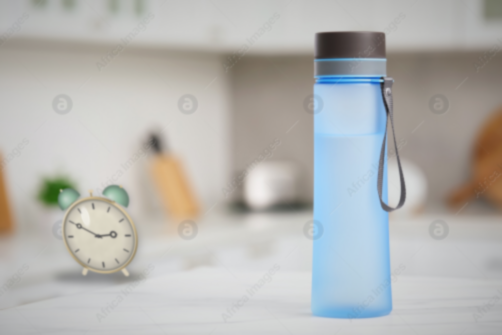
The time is 2:50
